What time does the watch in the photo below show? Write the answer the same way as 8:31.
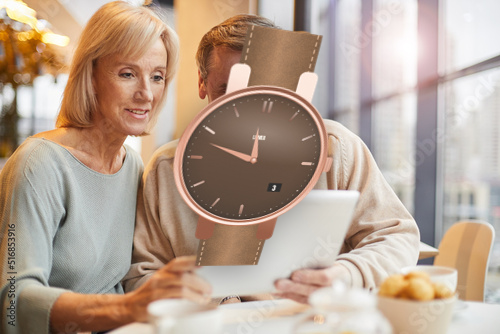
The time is 11:48
